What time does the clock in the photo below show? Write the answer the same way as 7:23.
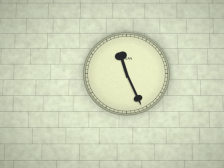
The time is 11:26
